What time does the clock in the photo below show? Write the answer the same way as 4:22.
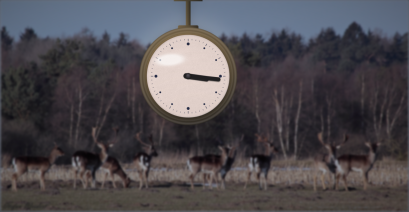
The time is 3:16
